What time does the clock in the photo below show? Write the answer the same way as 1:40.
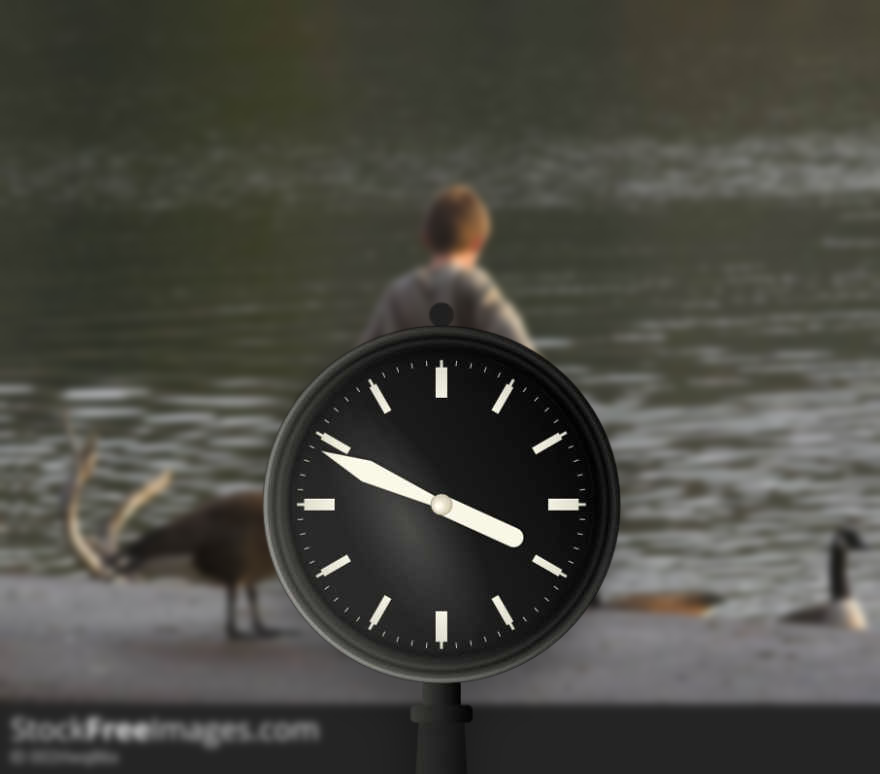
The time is 3:49
